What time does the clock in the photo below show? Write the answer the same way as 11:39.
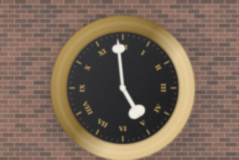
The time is 4:59
